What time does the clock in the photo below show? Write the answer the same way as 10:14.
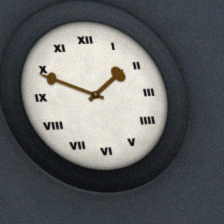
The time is 1:49
